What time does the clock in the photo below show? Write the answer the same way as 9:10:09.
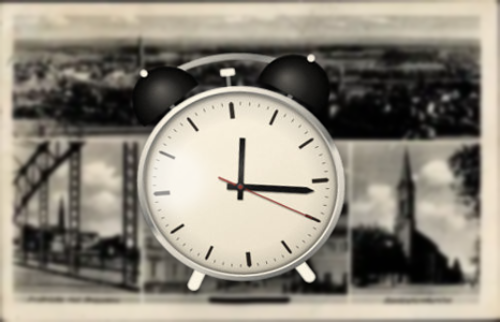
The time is 12:16:20
